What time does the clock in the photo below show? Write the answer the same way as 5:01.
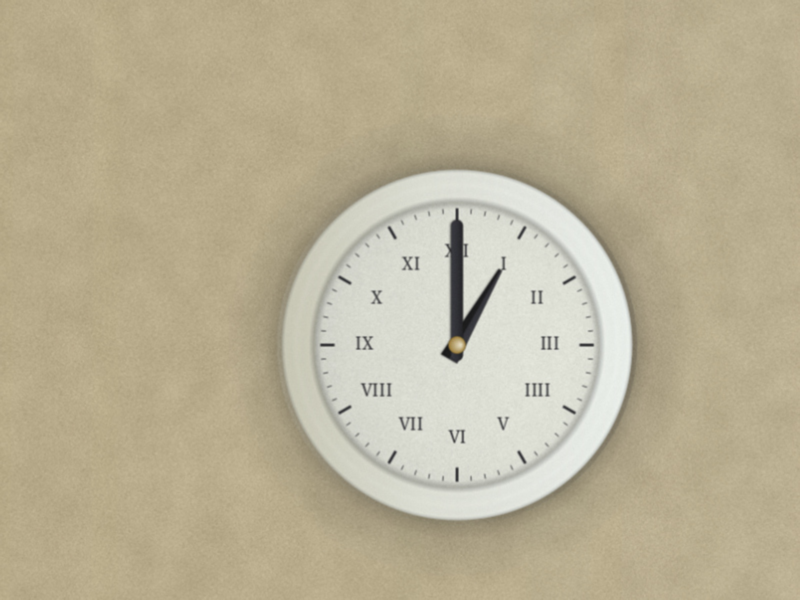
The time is 1:00
